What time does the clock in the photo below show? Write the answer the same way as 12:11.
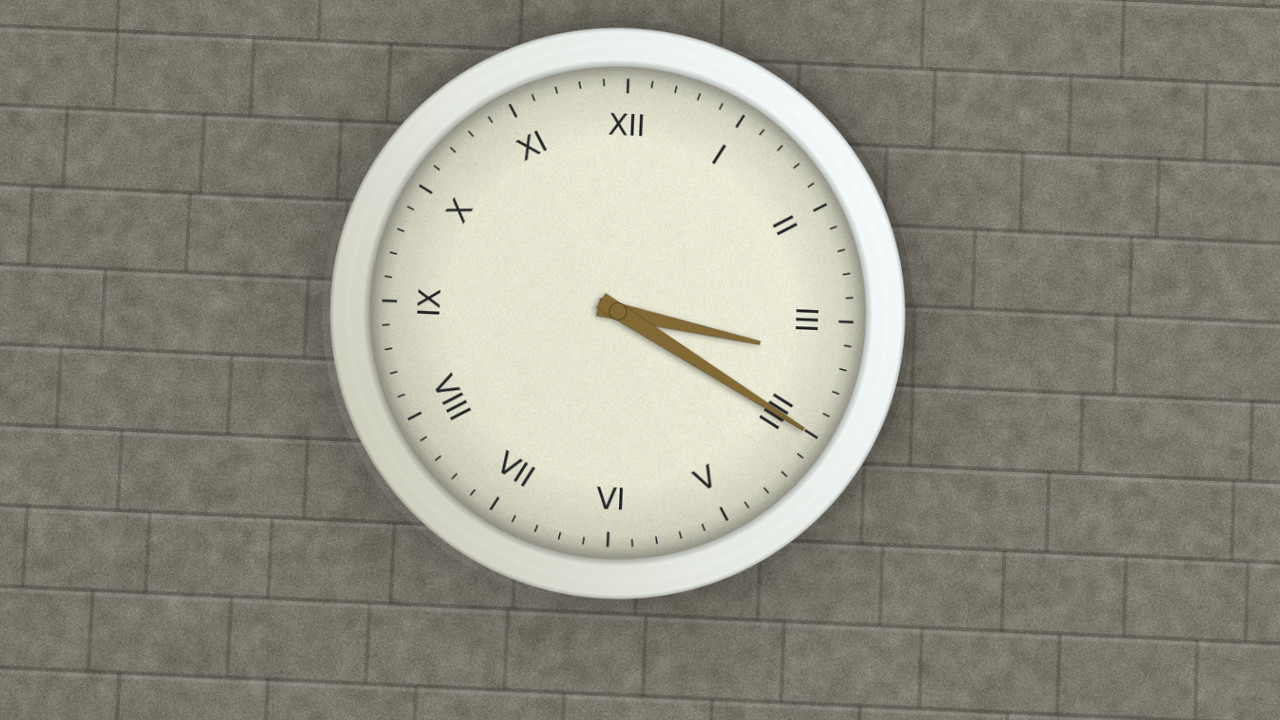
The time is 3:20
